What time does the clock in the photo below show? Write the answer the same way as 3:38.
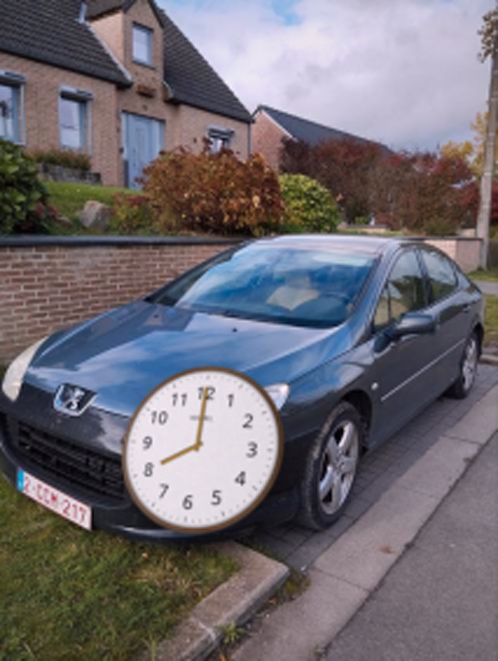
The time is 8:00
